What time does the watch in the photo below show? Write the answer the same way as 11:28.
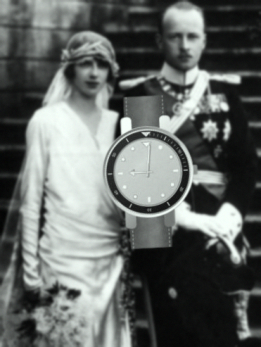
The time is 9:01
